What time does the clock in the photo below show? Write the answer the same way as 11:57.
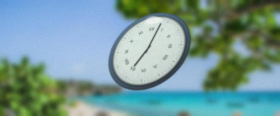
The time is 7:03
